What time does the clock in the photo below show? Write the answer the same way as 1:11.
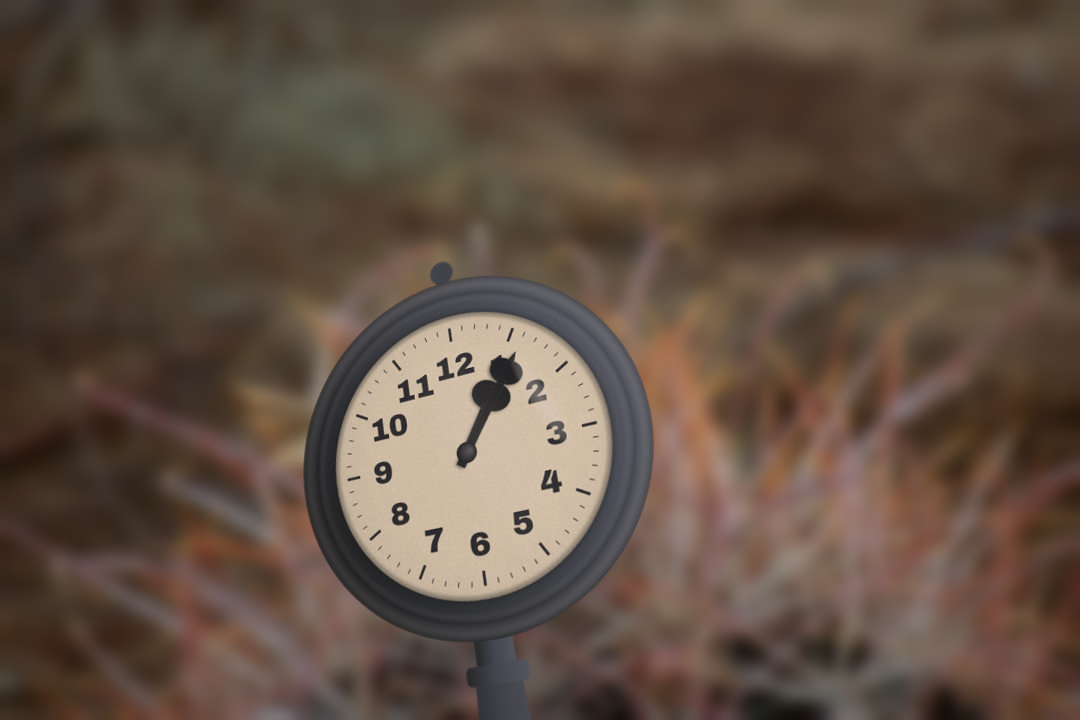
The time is 1:06
